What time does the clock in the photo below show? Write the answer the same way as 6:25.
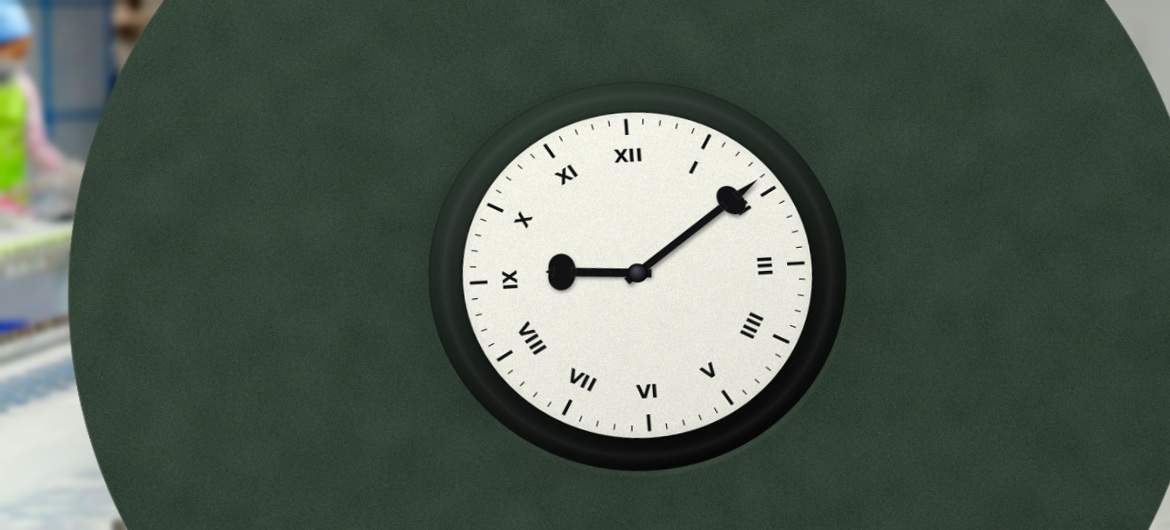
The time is 9:09
